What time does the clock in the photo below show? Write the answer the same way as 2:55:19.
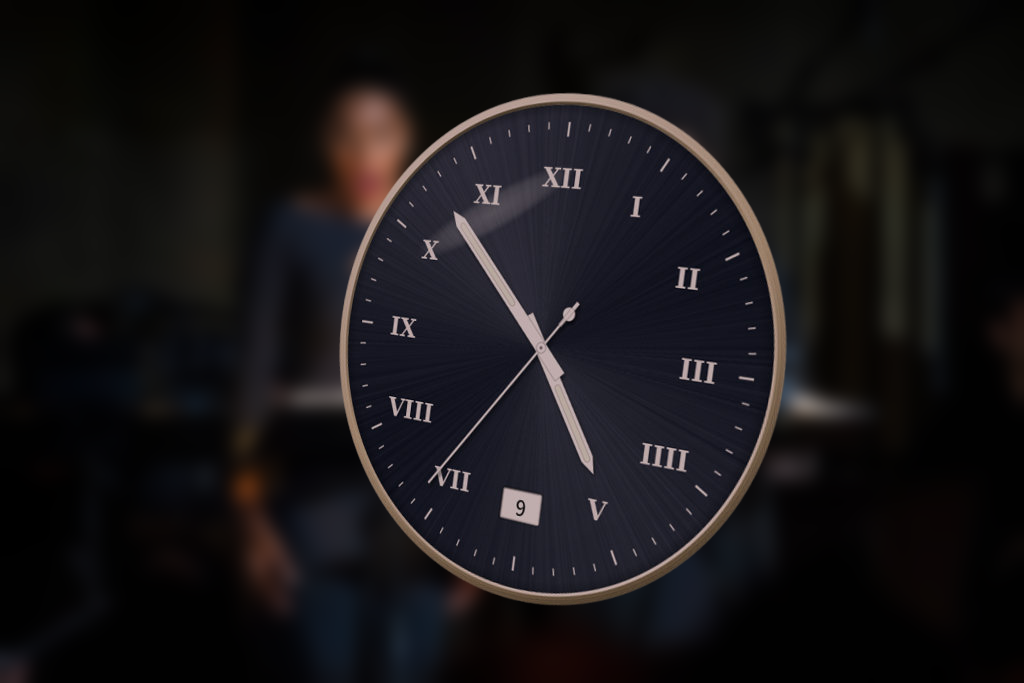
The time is 4:52:36
